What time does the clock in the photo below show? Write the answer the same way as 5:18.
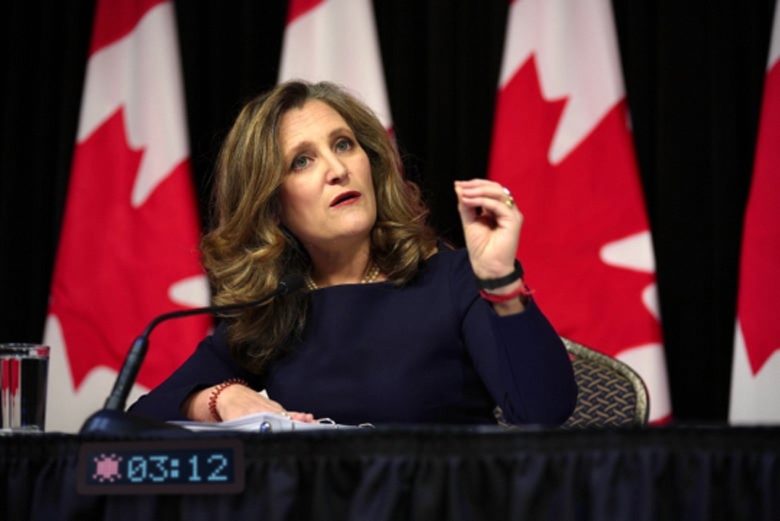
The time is 3:12
